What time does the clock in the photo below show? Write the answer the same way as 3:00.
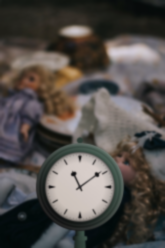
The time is 11:09
